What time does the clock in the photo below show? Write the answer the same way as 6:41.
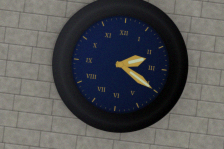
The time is 2:20
